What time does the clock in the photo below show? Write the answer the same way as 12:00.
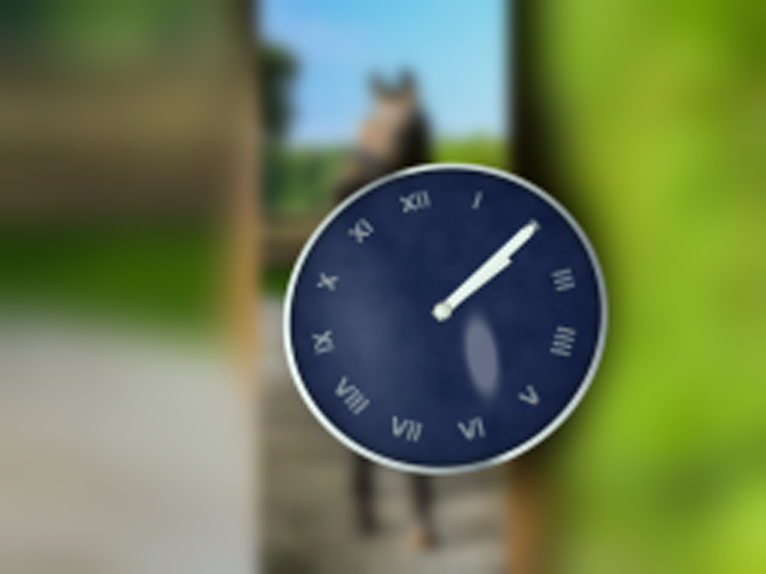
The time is 2:10
